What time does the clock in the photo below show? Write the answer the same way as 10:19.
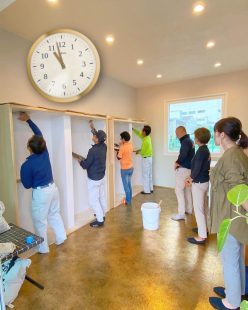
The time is 10:58
